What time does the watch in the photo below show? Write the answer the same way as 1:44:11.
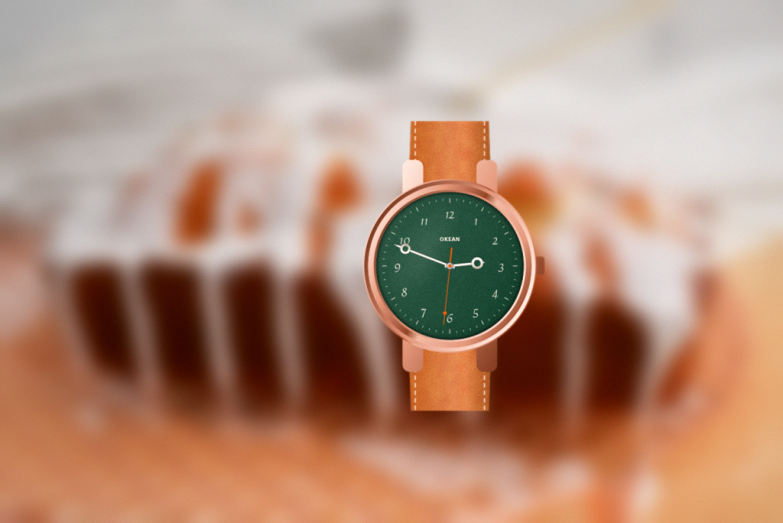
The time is 2:48:31
